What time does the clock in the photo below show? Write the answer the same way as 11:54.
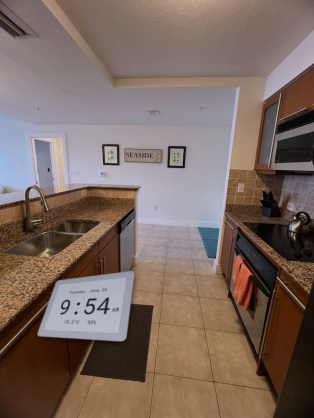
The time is 9:54
